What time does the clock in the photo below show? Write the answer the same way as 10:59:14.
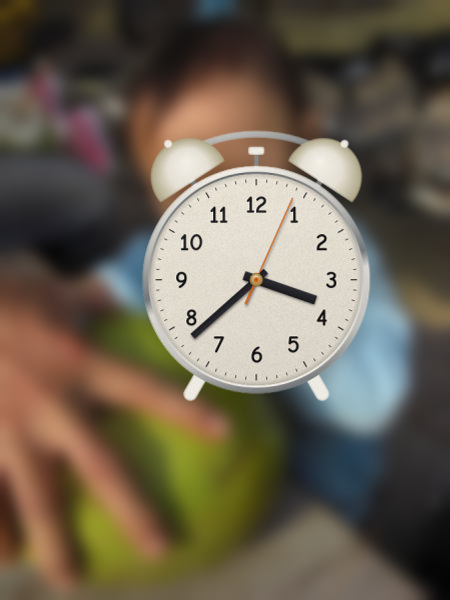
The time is 3:38:04
